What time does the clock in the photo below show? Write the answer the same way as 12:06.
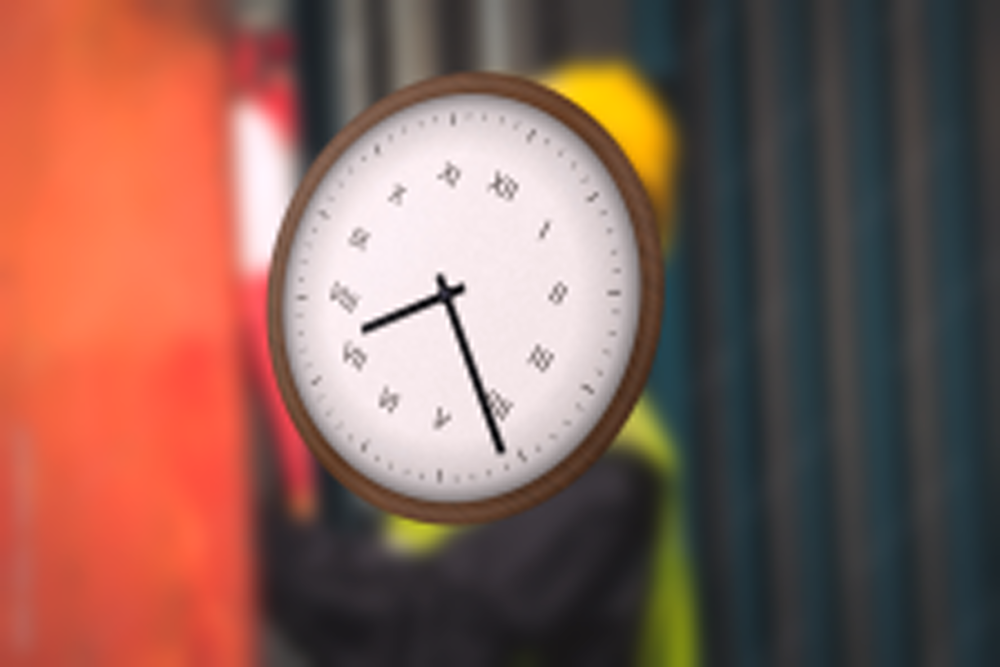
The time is 7:21
